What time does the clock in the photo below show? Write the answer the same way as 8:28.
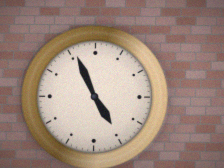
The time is 4:56
